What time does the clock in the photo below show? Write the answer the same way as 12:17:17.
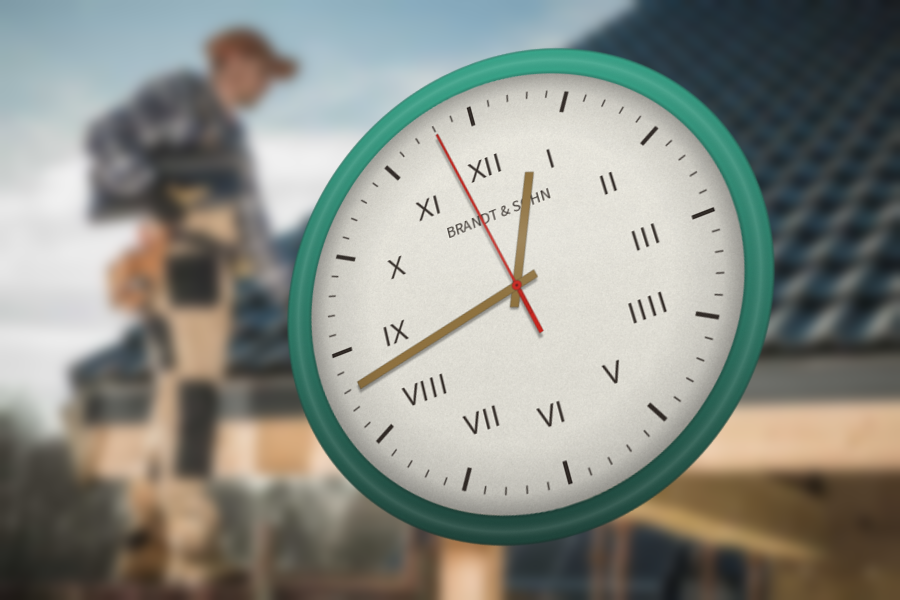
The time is 12:42:58
